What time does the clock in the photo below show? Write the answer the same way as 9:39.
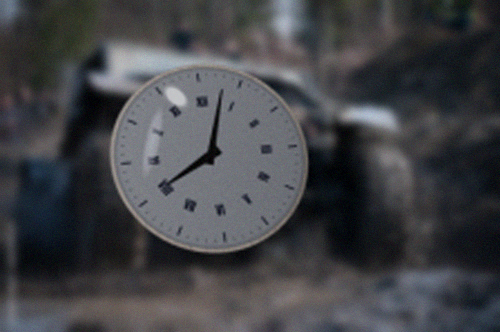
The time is 8:03
